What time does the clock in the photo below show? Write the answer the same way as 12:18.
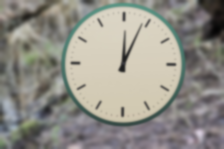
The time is 12:04
